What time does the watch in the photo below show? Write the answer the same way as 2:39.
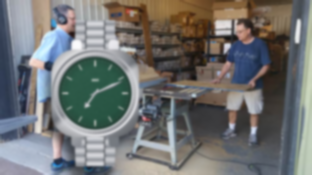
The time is 7:11
